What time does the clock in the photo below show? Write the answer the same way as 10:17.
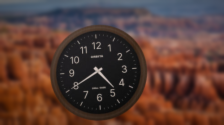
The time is 4:40
